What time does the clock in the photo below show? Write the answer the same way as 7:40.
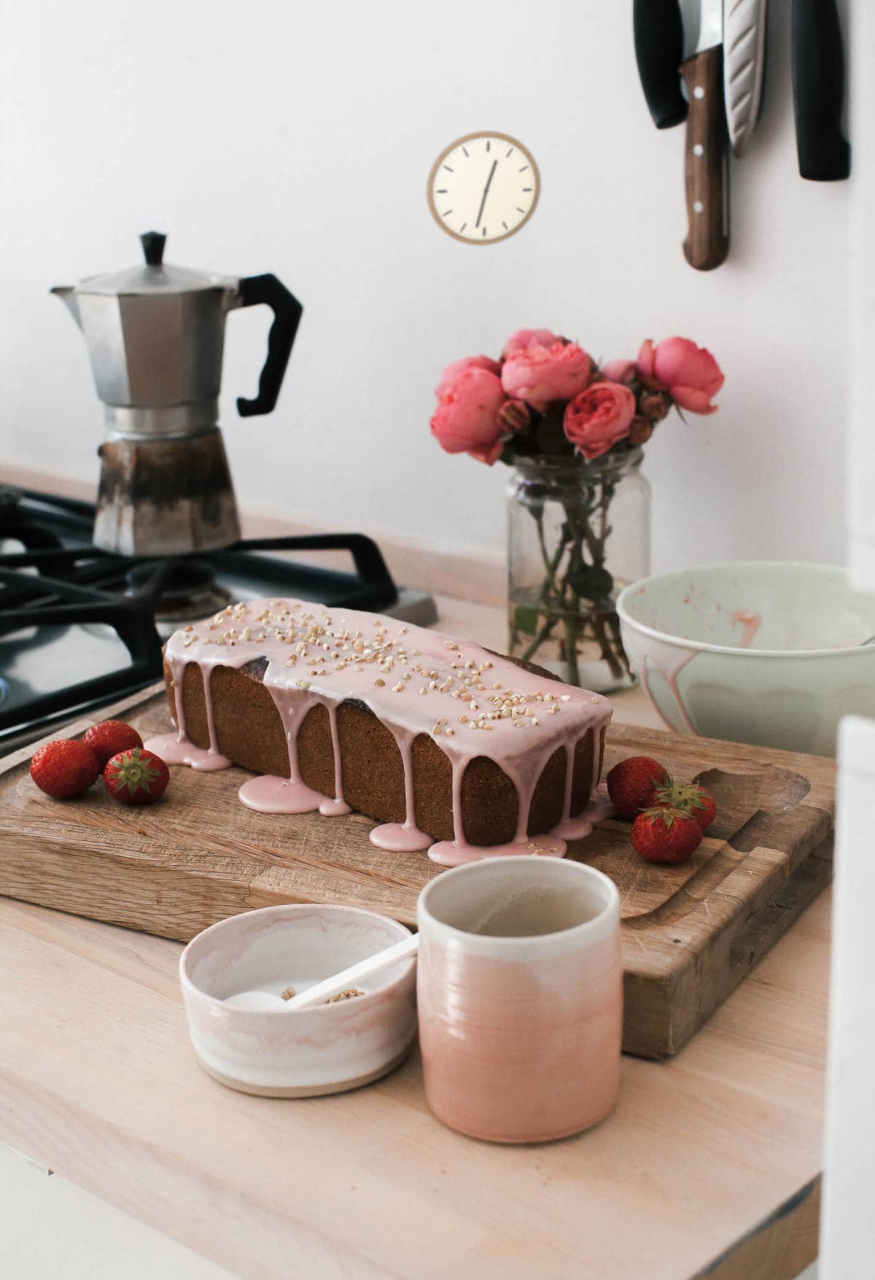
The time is 12:32
